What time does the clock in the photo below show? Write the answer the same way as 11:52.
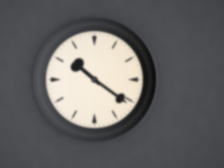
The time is 10:21
